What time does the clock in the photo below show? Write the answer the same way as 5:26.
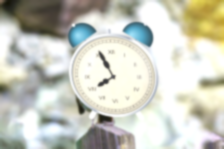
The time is 7:56
